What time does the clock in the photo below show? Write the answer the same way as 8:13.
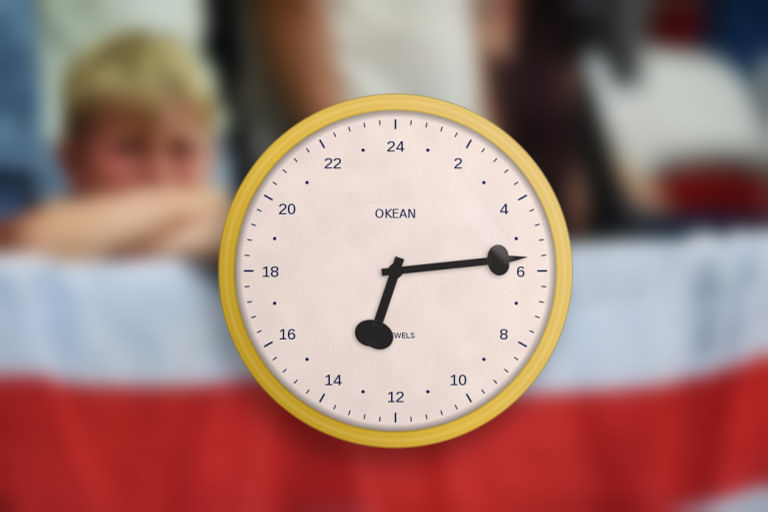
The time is 13:14
